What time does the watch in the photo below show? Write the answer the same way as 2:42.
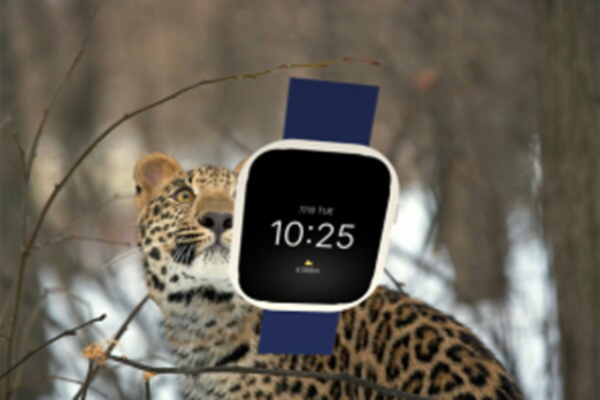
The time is 10:25
